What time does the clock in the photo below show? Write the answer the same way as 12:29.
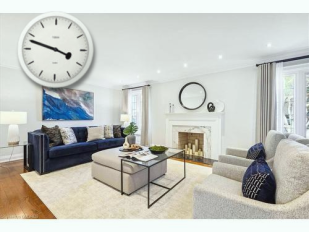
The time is 3:48
